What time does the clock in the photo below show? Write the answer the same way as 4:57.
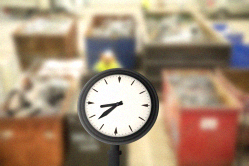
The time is 8:38
